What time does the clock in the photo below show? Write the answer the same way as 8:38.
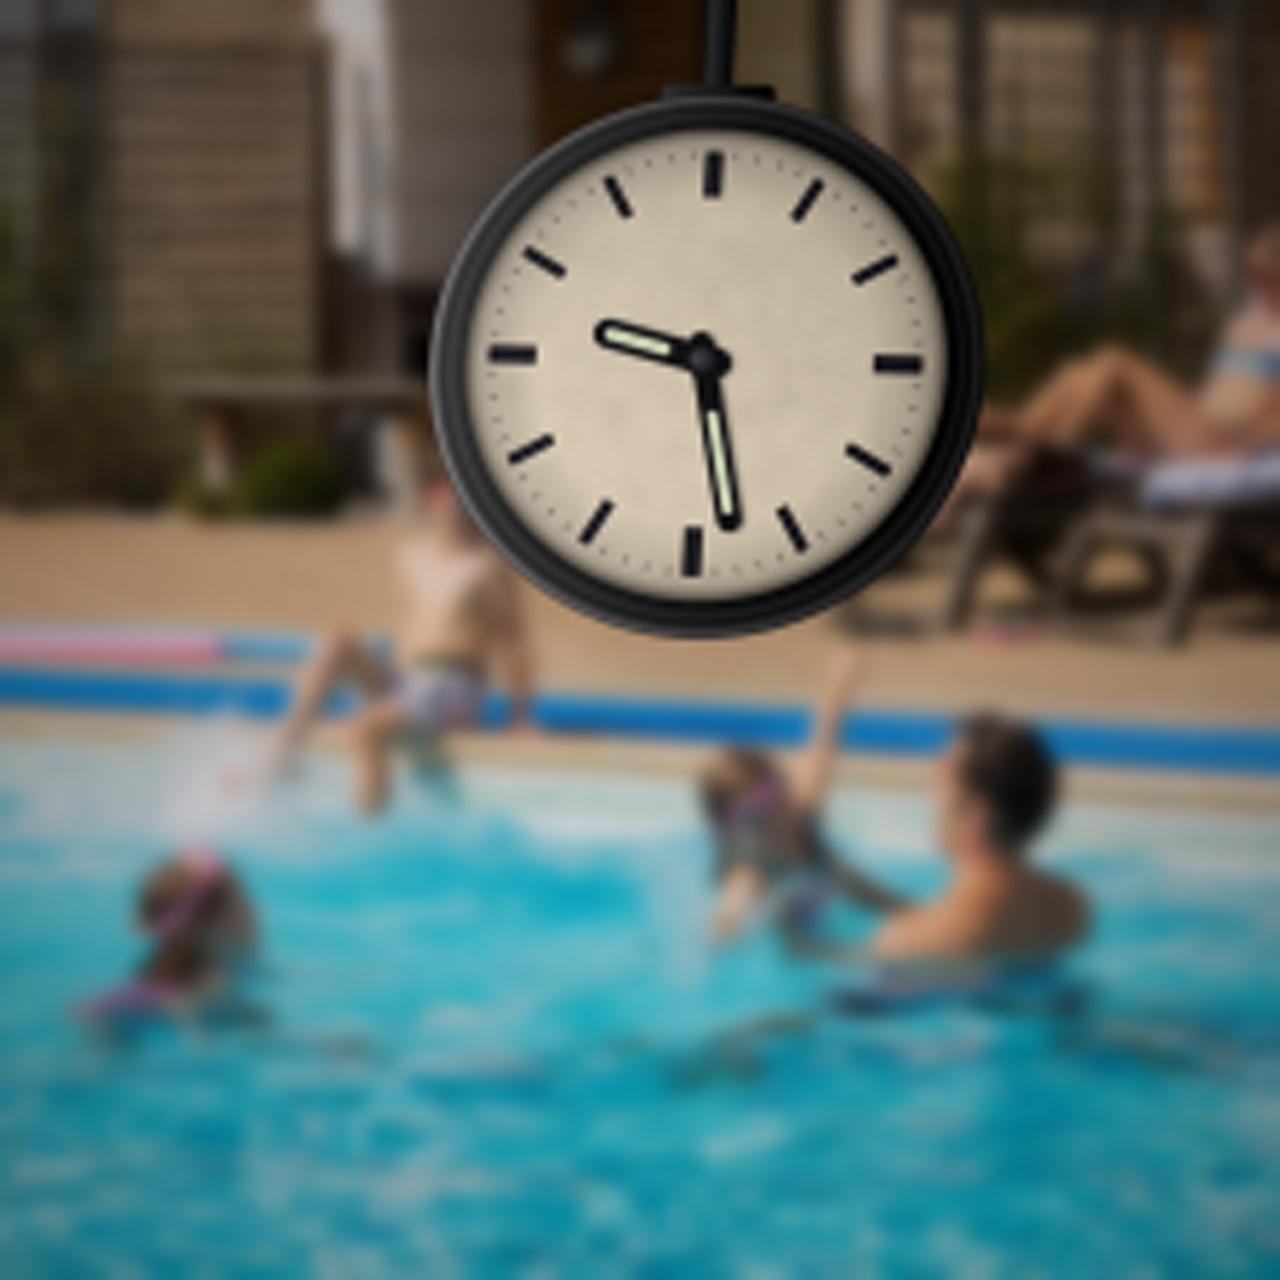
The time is 9:28
